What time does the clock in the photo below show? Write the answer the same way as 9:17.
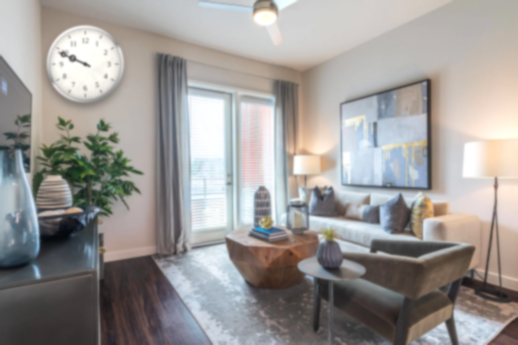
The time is 9:49
